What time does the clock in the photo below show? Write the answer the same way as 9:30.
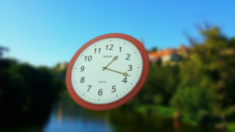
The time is 1:18
